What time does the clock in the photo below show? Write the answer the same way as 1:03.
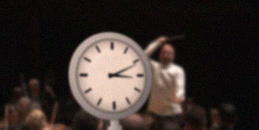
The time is 3:11
